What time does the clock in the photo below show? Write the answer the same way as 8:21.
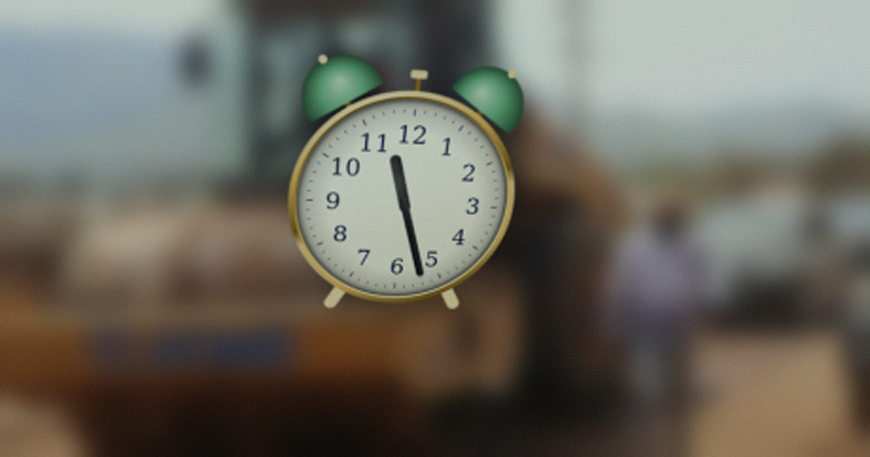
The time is 11:27
